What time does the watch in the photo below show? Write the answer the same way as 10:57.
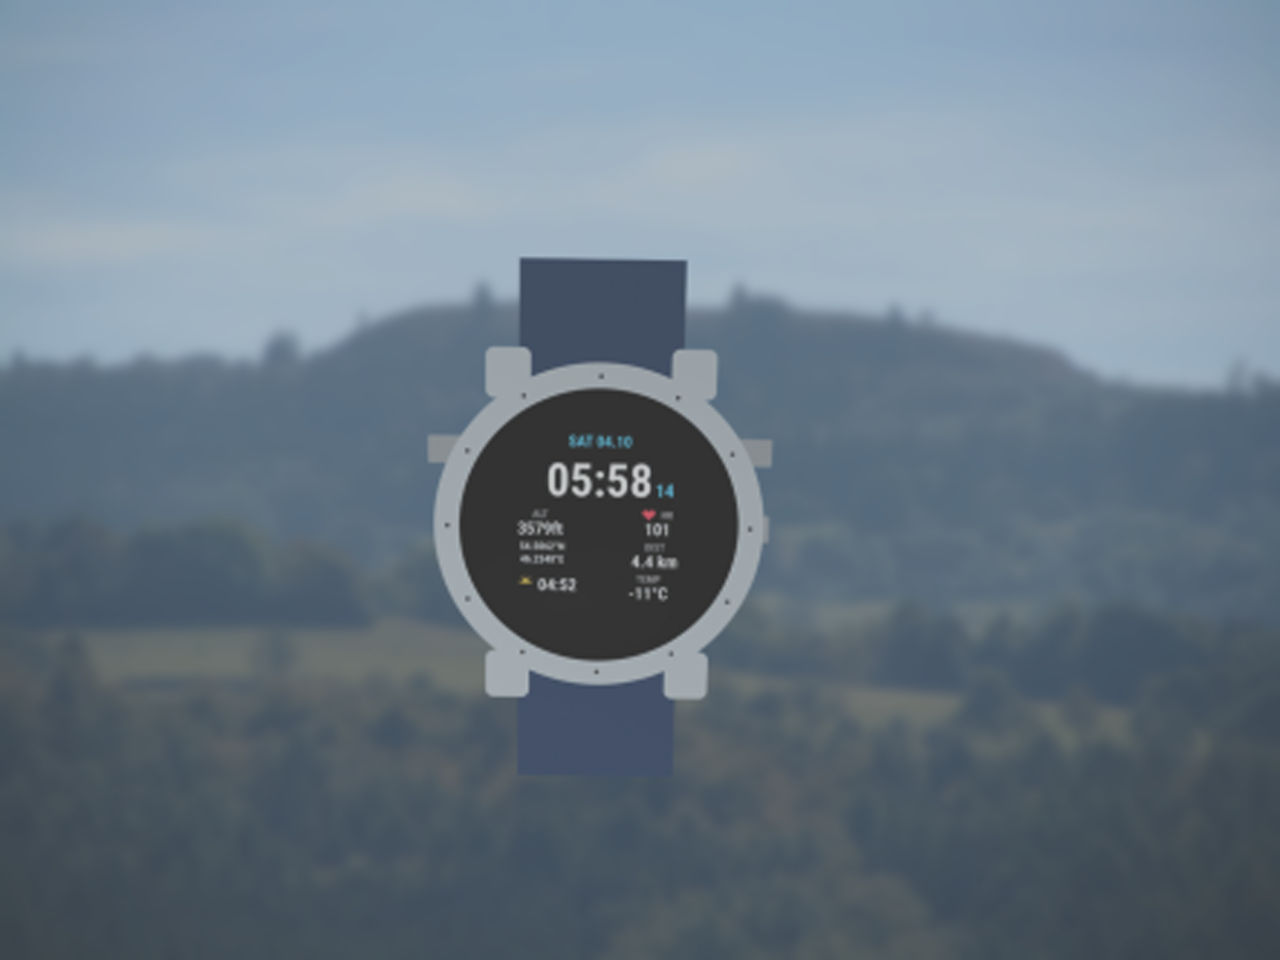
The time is 5:58
